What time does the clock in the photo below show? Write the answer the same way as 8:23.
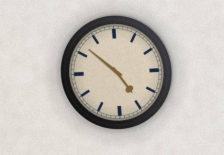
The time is 4:52
